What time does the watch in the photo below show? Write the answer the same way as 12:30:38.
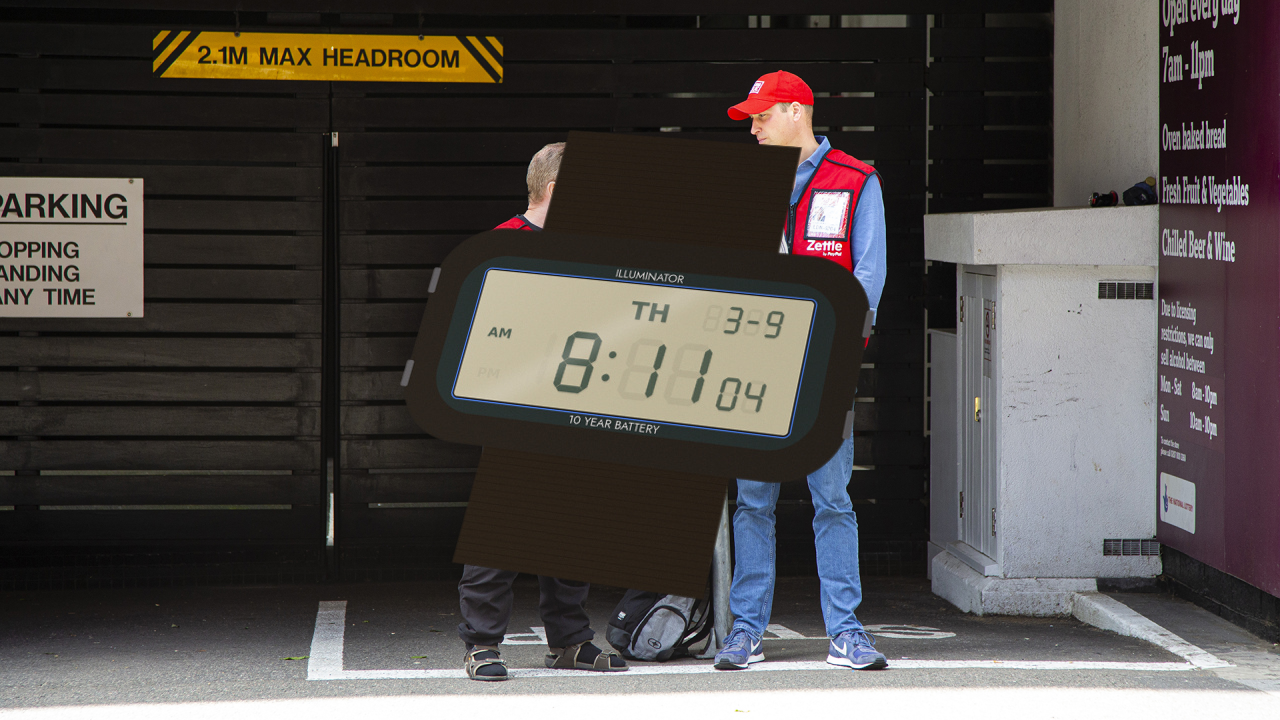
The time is 8:11:04
